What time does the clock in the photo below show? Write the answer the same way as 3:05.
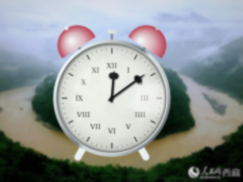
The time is 12:09
